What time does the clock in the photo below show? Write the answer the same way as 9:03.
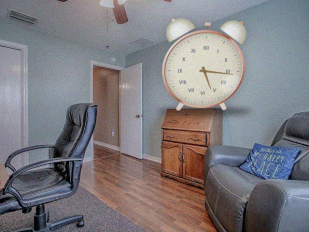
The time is 5:16
